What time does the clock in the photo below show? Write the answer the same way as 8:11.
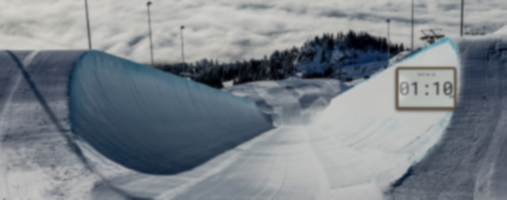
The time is 1:10
